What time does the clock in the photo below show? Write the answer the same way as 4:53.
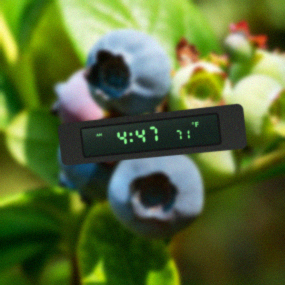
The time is 4:47
